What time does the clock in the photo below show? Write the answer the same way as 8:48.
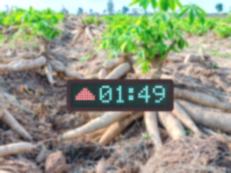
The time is 1:49
